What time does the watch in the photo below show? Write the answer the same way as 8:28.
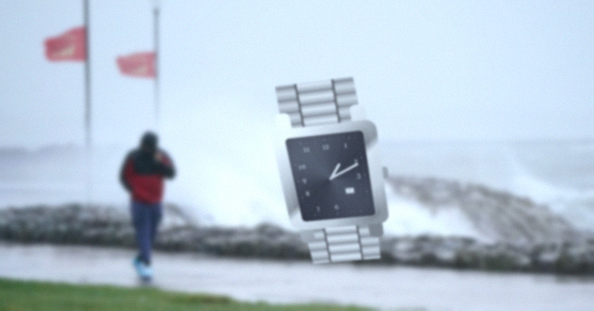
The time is 1:11
